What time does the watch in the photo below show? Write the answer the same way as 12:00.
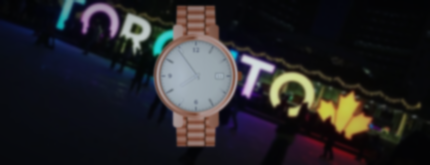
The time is 7:54
